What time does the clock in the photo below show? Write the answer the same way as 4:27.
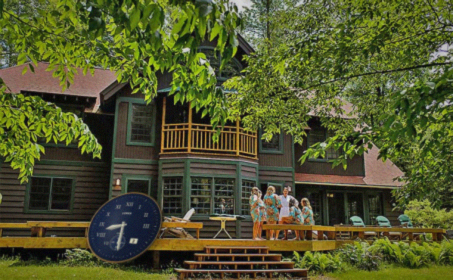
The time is 8:29
